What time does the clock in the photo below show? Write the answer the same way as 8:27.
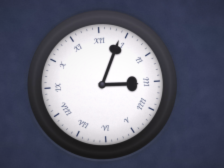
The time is 3:04
